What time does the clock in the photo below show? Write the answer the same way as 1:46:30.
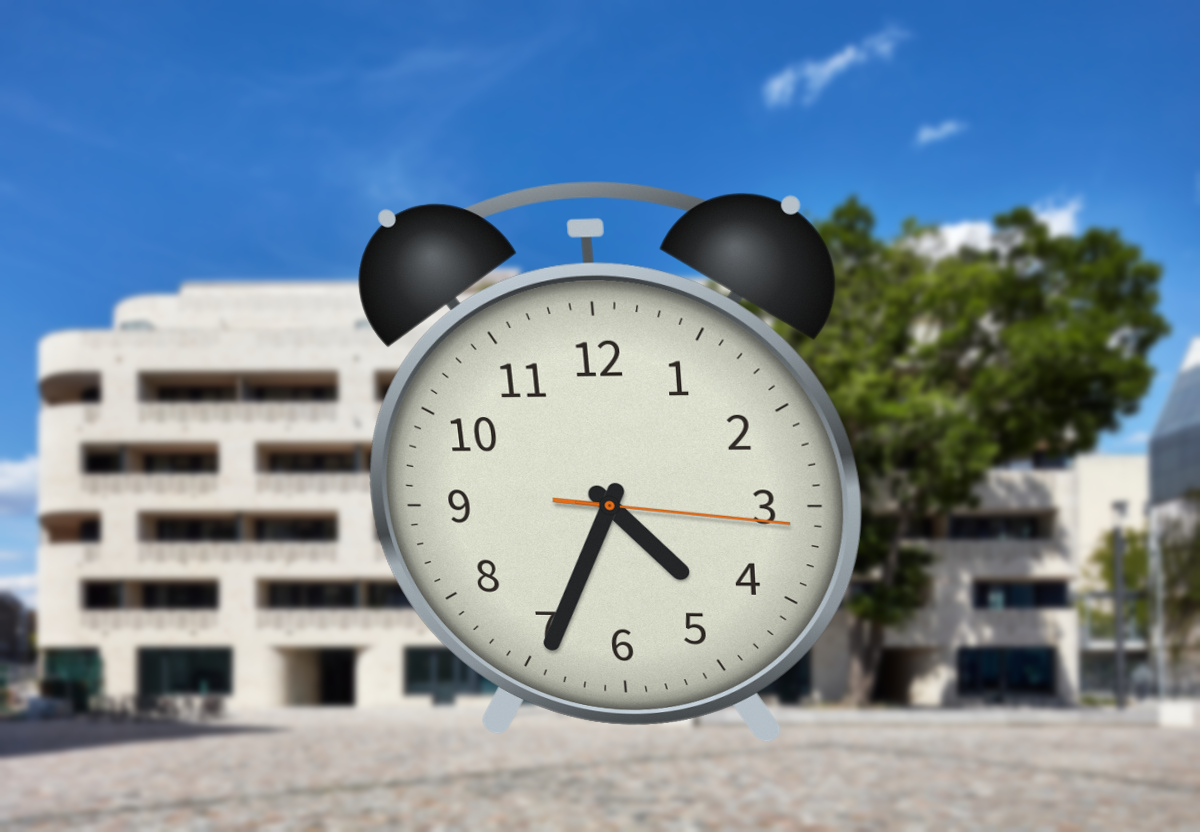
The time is 4:34:16
